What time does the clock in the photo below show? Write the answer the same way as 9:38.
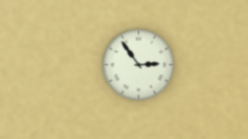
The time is 2:54
